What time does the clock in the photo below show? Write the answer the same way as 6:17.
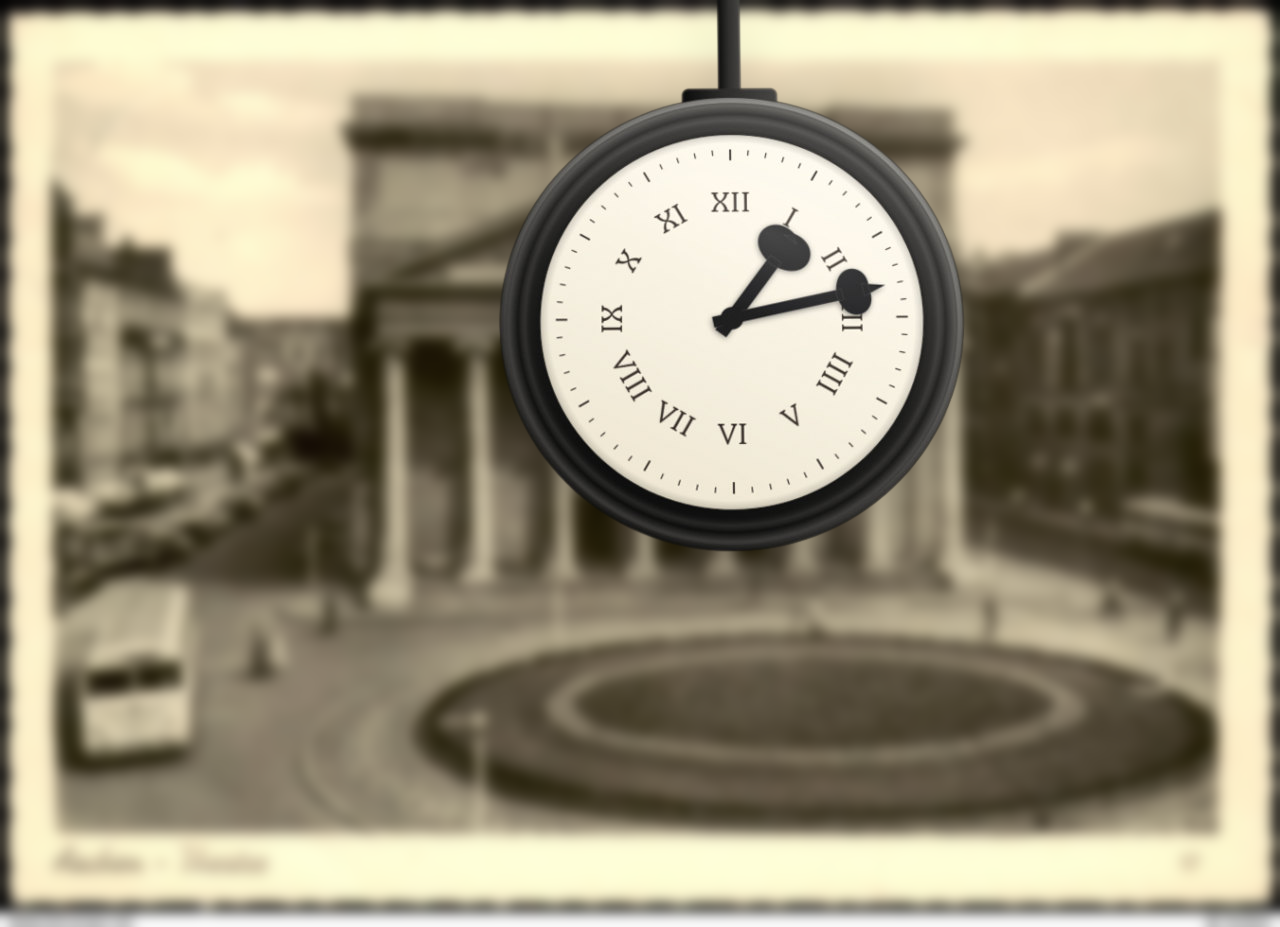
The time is 1:13
